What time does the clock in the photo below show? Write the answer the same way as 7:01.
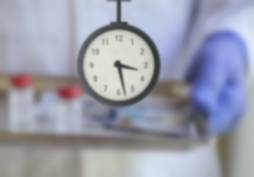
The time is 3:28
